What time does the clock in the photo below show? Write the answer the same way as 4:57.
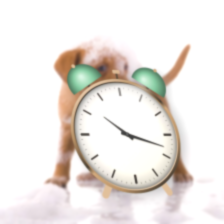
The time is 10:18
